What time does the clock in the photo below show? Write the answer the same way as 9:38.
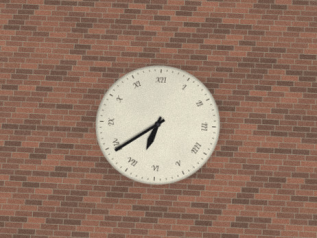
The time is 6:39
